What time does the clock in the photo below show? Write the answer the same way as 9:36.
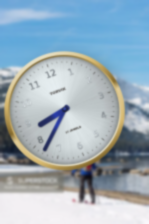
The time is 8:38
